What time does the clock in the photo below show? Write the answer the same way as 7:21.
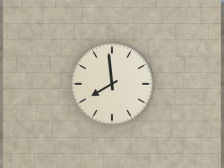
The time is 7:59
